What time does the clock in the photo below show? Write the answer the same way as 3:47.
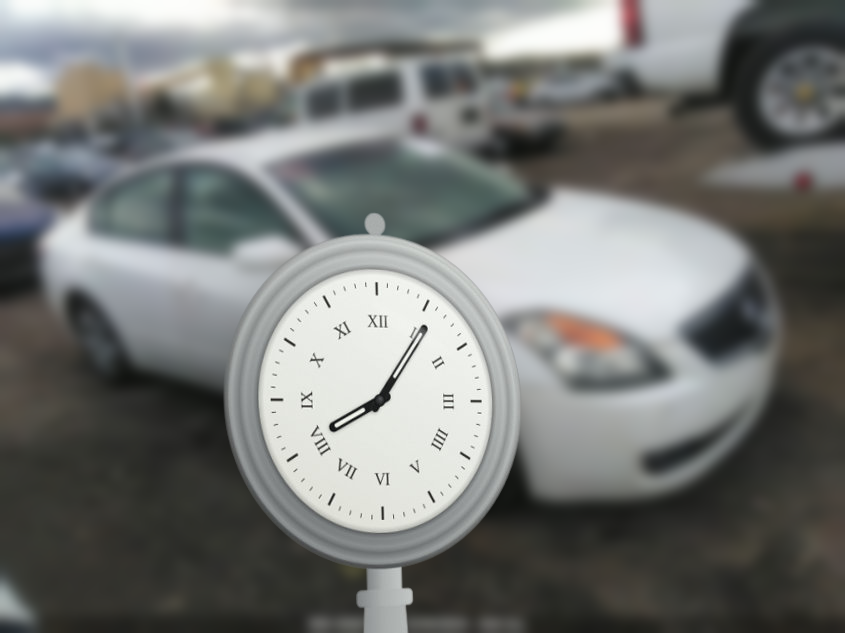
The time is 8:06
